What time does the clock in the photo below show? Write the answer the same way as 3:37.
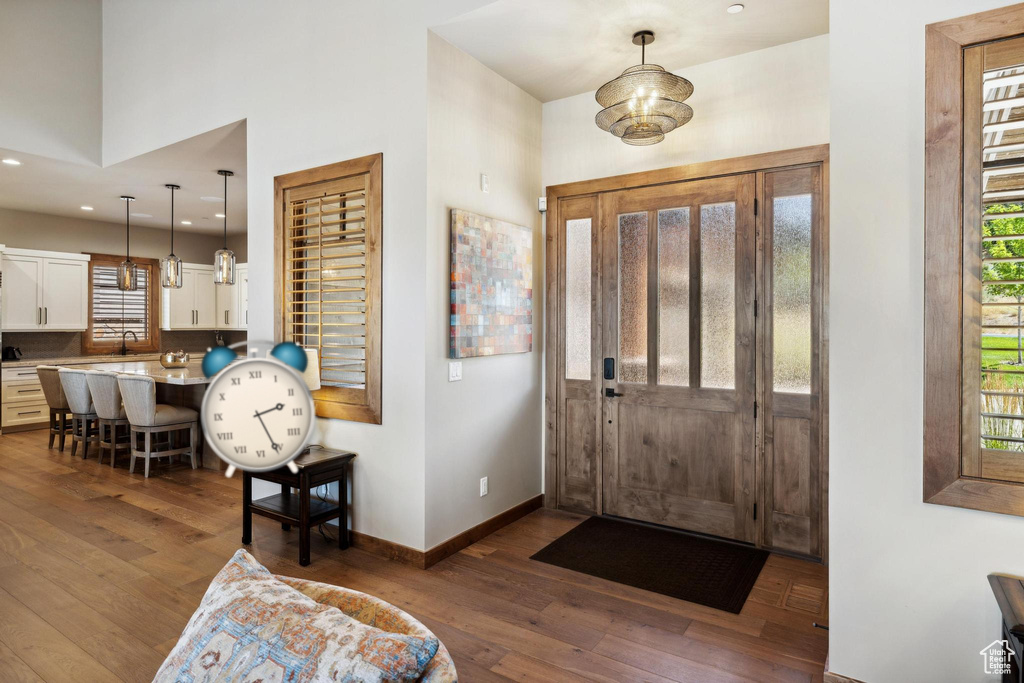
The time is 2:26
